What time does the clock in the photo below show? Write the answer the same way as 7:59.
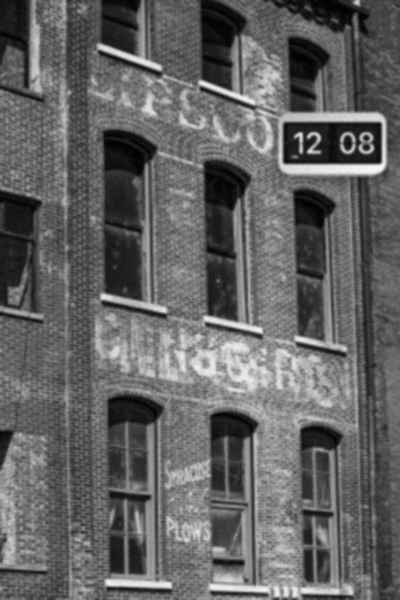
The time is 12:08
